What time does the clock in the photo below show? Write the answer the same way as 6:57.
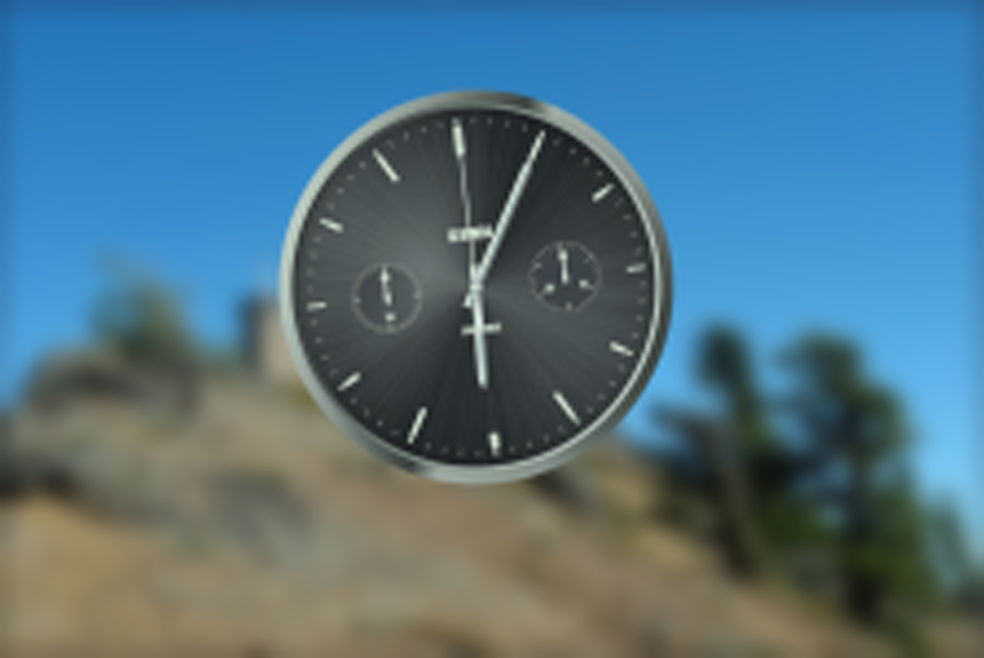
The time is 6:05
